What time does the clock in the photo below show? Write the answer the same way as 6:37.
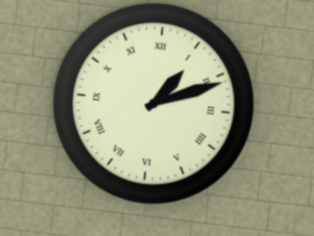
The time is 1:11
